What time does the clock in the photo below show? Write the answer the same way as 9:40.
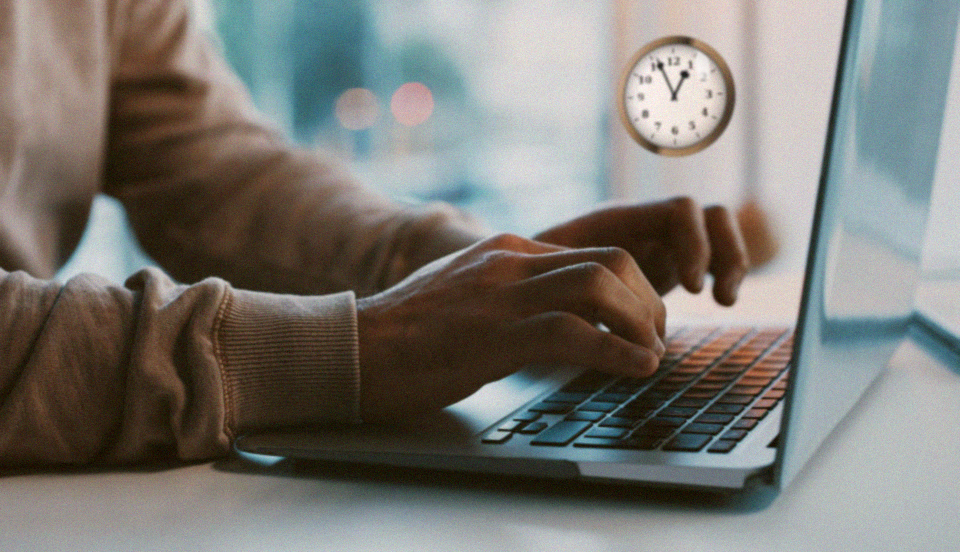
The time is 12:56
